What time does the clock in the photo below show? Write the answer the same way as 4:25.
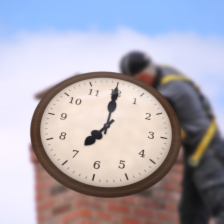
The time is 7:00
